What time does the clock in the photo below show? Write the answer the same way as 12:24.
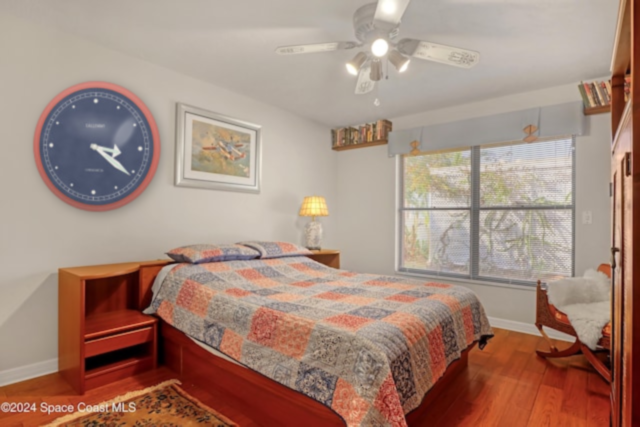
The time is 3:21
